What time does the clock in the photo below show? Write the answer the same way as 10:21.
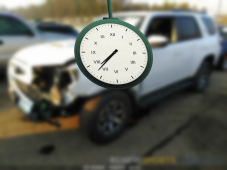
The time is 7:37
